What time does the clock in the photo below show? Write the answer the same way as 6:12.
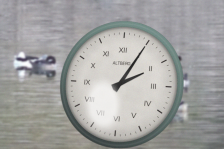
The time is 2:05
